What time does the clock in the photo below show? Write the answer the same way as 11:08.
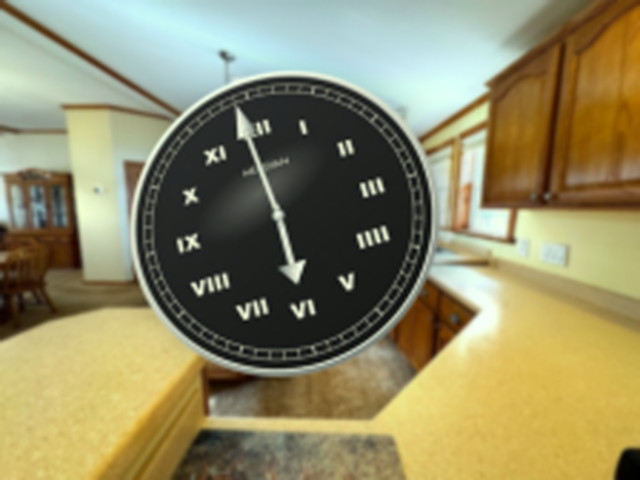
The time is 5:59
